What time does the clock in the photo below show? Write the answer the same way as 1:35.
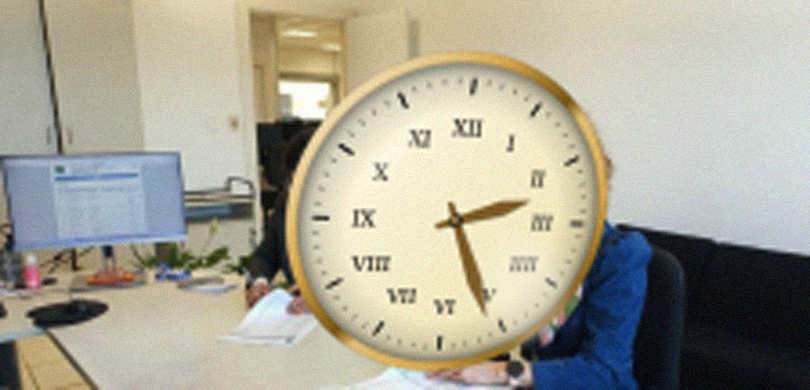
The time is 2:26
